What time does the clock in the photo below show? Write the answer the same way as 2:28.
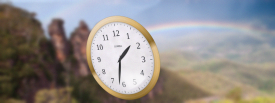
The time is 1:32
